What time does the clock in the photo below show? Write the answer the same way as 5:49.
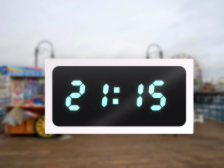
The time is 21:15
